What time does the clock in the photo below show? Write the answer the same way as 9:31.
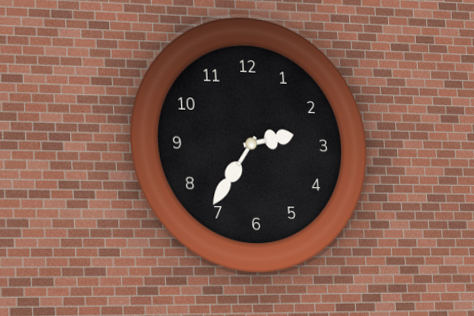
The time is 2:36
